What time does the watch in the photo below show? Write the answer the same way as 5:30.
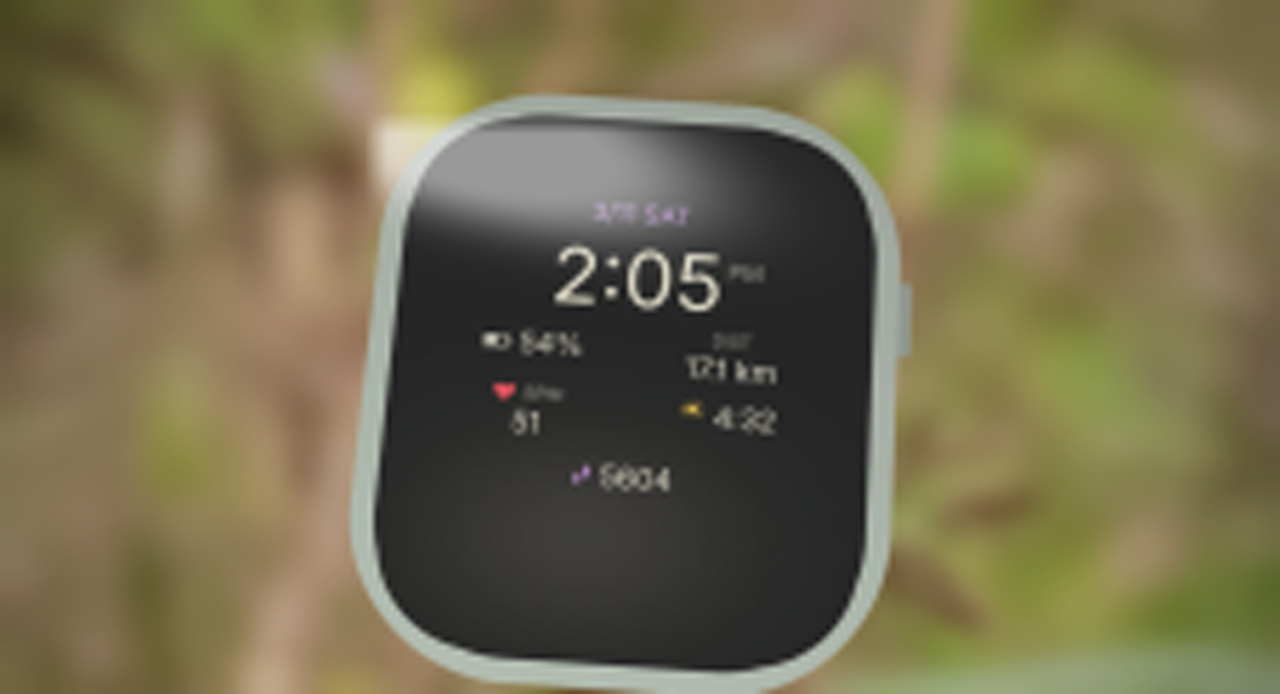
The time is 2:05
